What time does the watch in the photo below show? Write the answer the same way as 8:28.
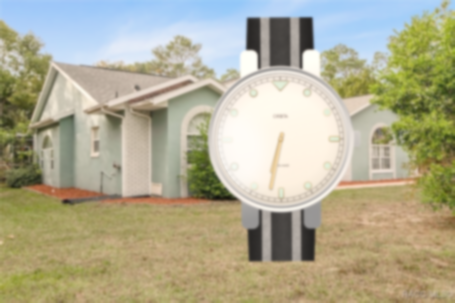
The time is 6:32
